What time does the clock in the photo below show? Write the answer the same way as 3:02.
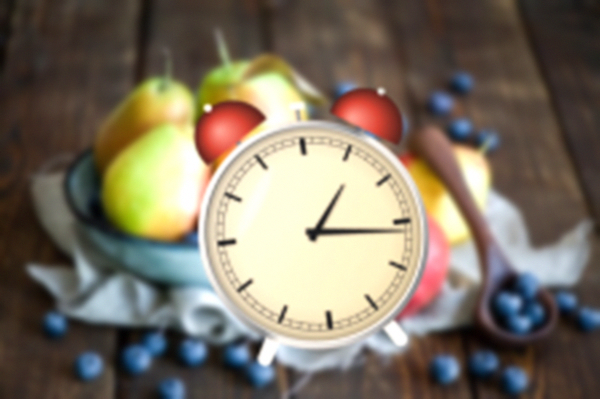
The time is 1:16
